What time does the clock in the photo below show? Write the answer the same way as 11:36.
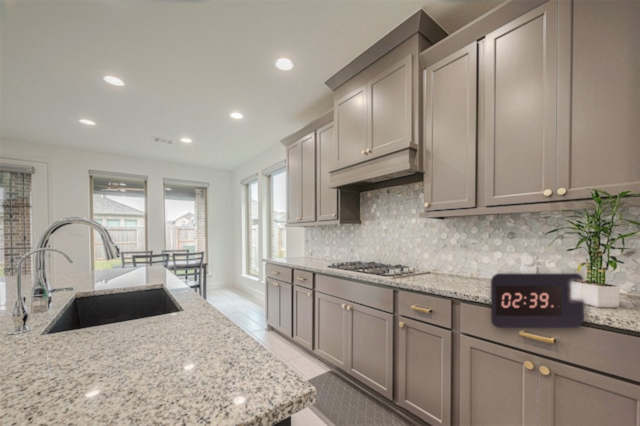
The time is 2:39
